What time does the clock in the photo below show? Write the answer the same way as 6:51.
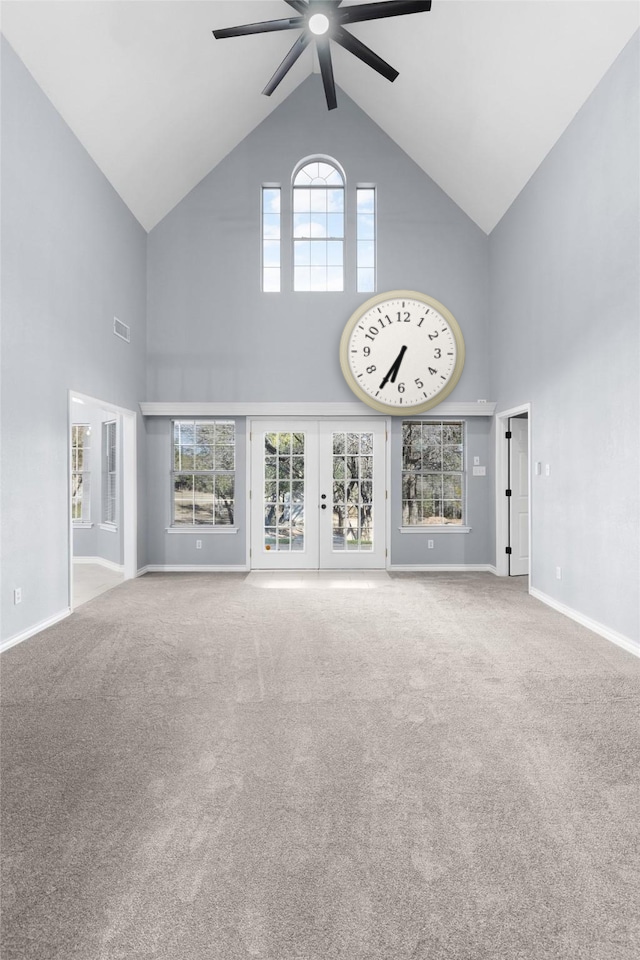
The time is 6:35
